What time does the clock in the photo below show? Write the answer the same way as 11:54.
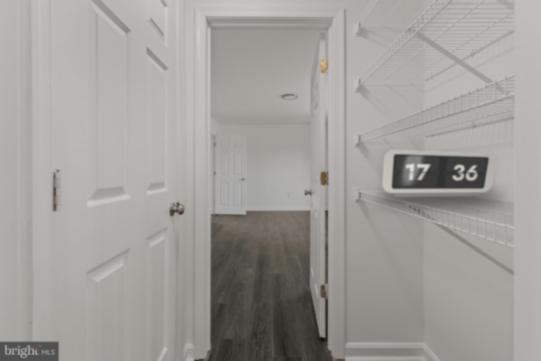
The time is 17:36
